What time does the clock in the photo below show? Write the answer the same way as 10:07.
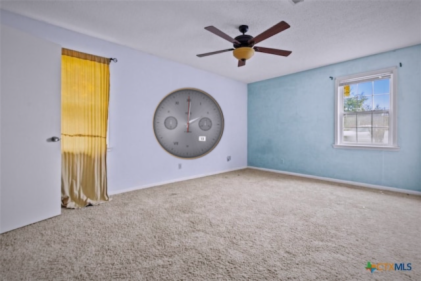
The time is 2:01
